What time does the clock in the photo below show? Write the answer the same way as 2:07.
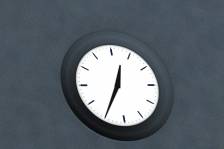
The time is 12:35
